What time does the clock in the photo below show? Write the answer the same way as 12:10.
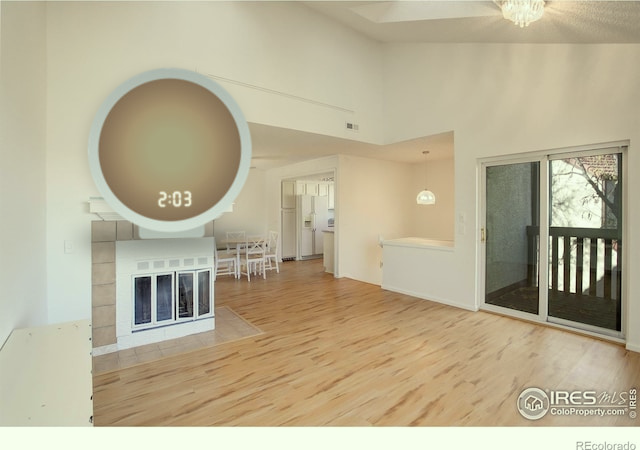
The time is 2:03
